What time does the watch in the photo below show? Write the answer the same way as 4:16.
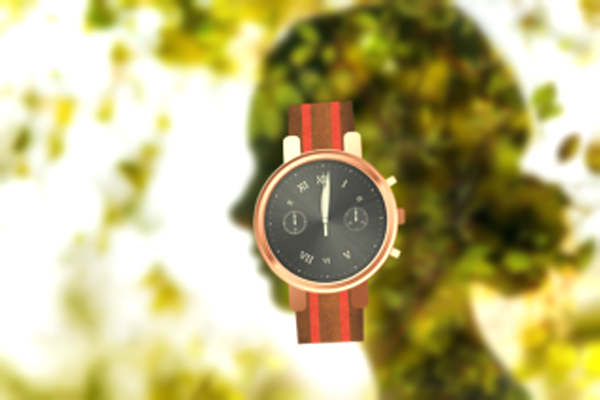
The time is 12:01
